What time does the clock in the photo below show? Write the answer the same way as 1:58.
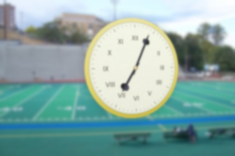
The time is 7:04
